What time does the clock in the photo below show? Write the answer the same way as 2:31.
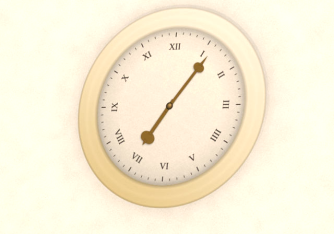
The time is 7:06
